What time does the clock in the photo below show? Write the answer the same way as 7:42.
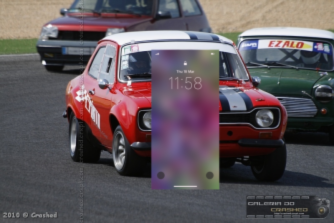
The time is 11:58
